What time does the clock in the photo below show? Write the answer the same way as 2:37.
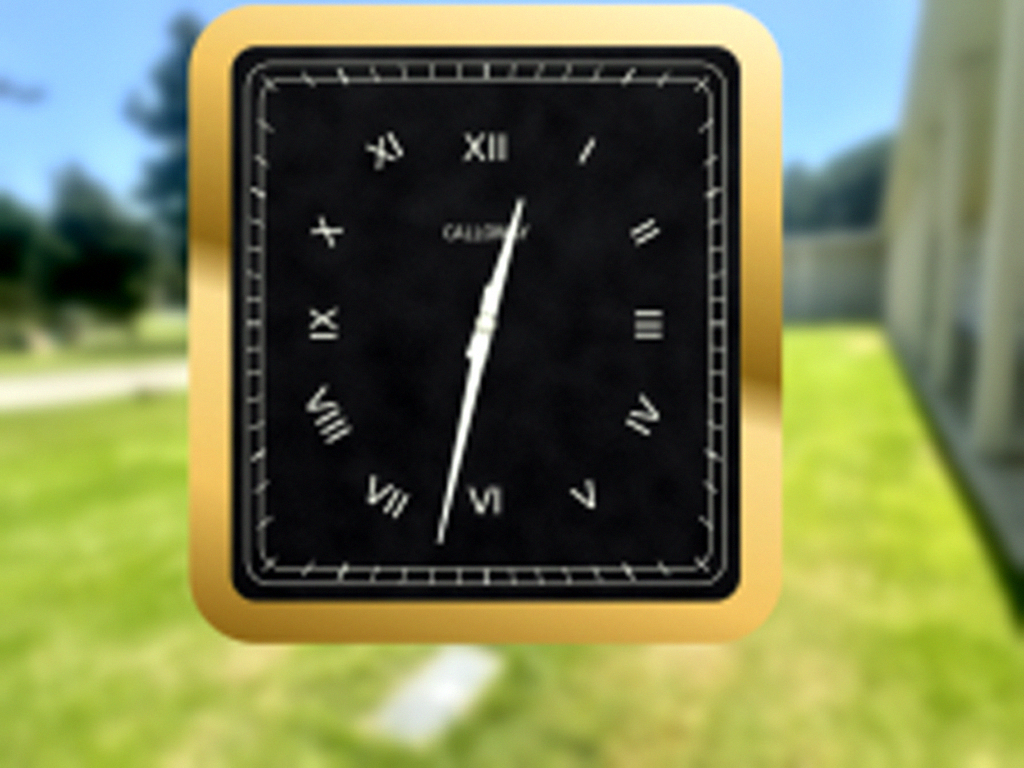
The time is 12:32
